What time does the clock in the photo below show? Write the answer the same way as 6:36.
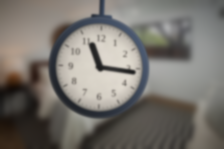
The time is 11:16
